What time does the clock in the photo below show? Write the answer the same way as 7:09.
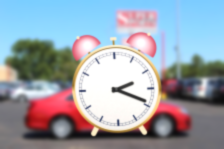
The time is 2:19
